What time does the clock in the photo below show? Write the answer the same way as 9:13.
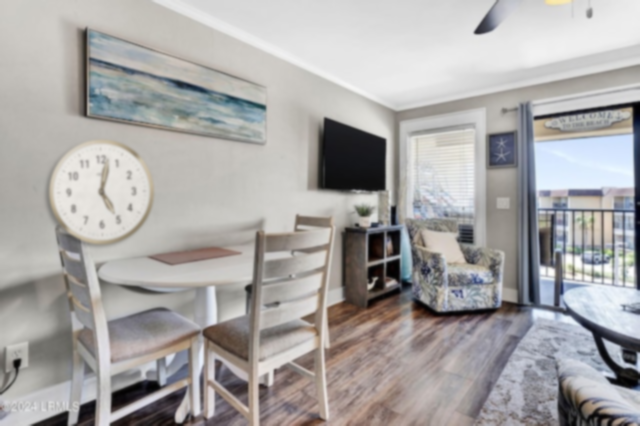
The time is 5:02
